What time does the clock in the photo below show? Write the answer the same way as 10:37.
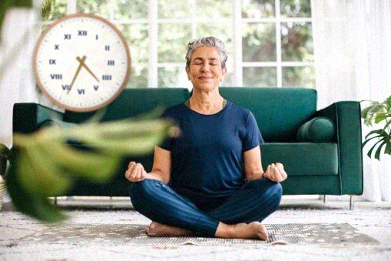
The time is 4:34
